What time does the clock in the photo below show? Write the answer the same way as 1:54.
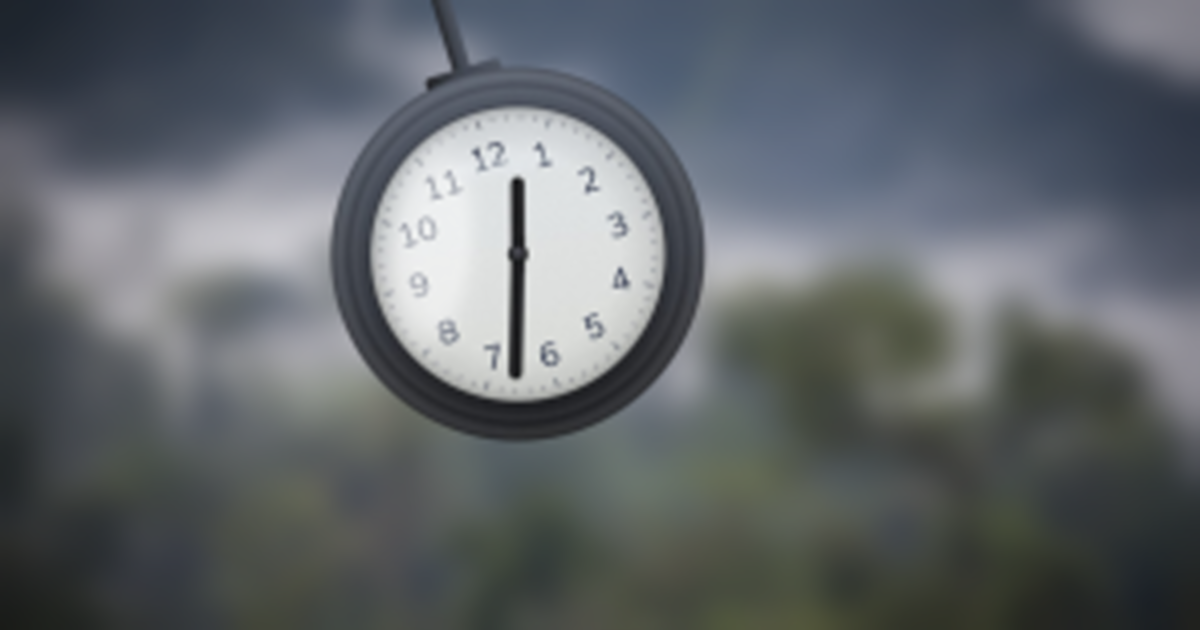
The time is 12:33
